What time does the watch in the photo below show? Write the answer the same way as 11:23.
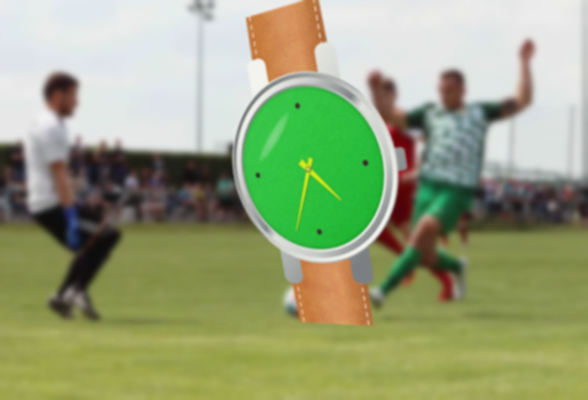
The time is 4:34
